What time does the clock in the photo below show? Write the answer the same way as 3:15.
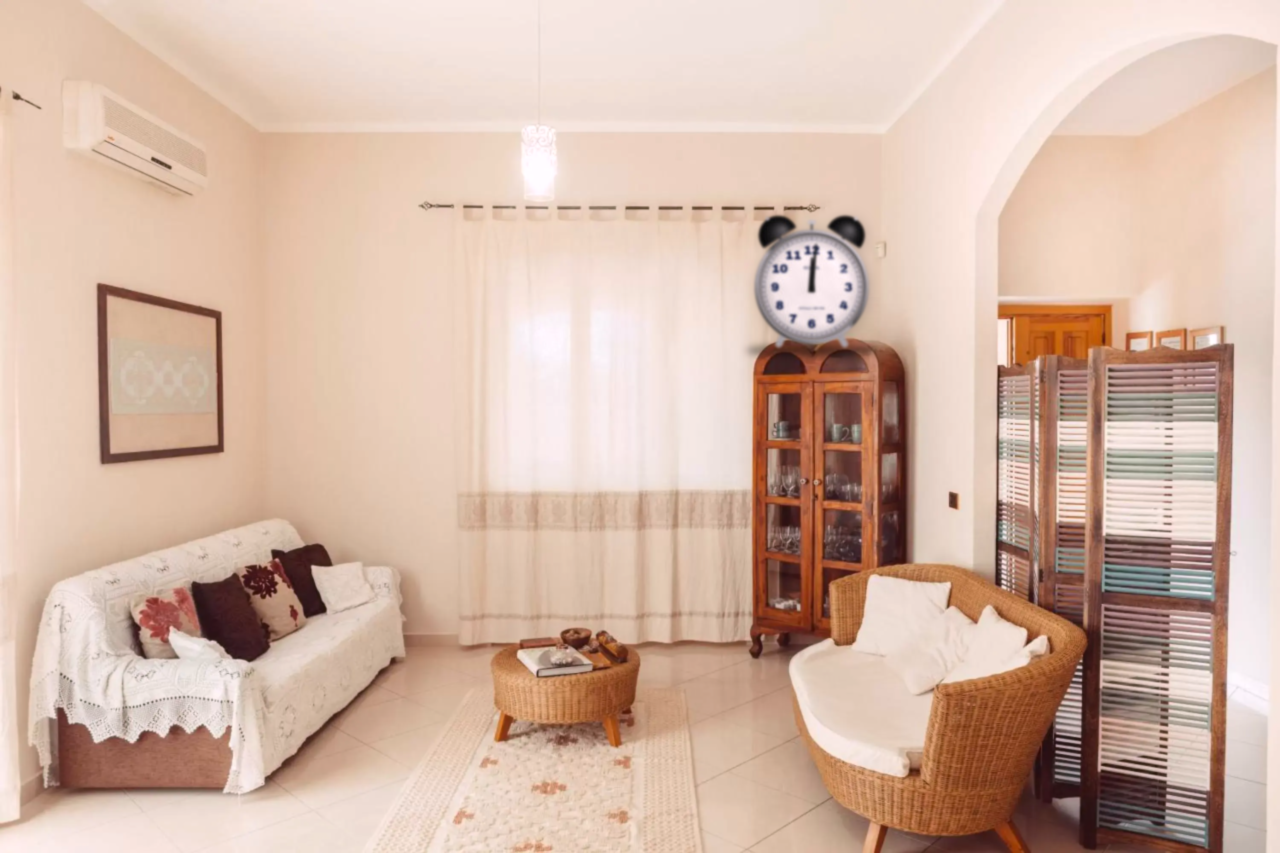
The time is 12:01
